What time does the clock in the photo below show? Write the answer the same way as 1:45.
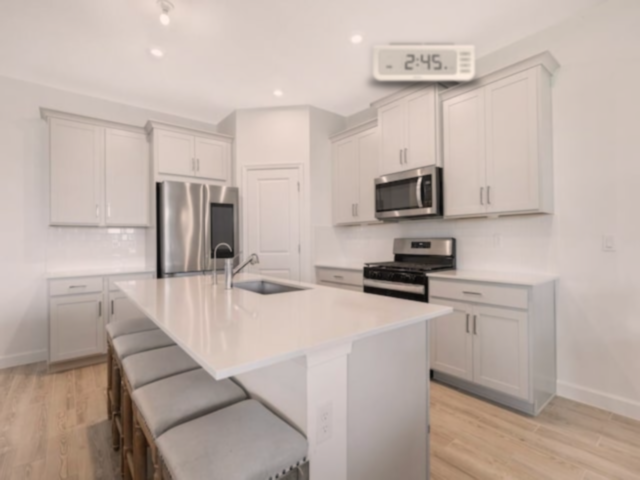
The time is 2:45
